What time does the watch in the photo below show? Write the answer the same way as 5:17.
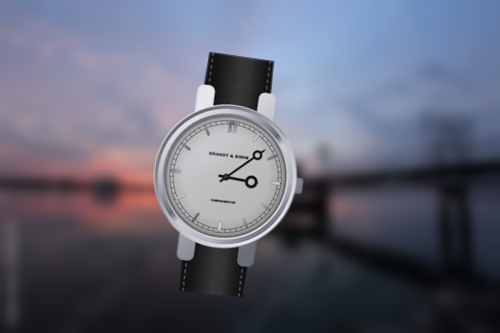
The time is 3:08
